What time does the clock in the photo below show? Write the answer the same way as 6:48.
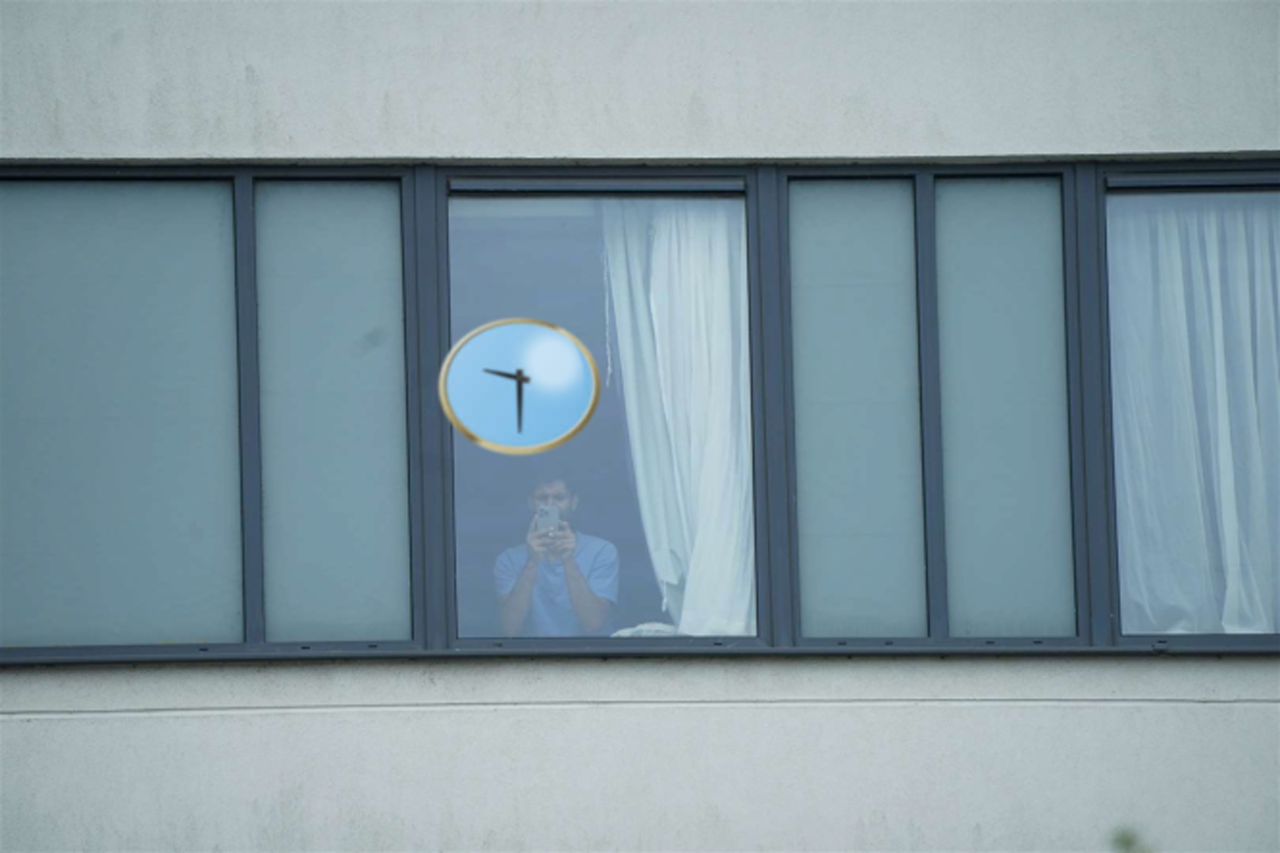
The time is 9:30
